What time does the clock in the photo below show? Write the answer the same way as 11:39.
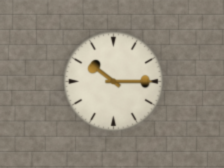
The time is 10:15
